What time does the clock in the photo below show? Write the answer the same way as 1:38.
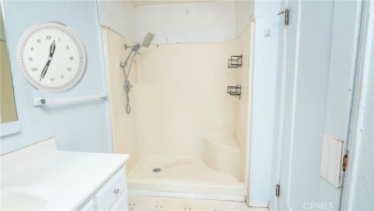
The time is 12:35
